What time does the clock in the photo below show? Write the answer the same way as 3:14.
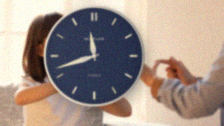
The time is 11:42
